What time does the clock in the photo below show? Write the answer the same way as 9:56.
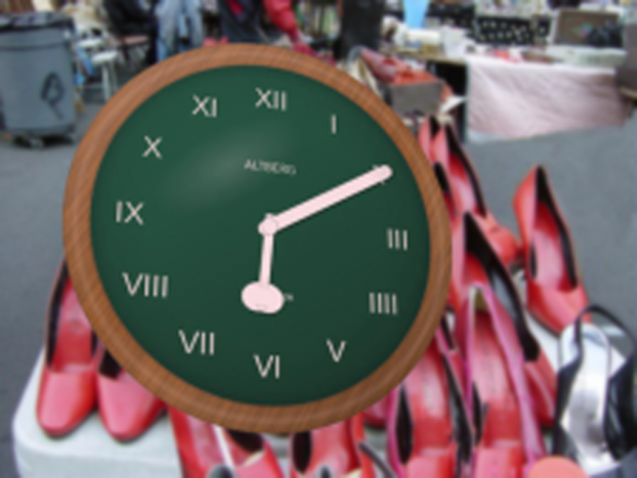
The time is 6:10
